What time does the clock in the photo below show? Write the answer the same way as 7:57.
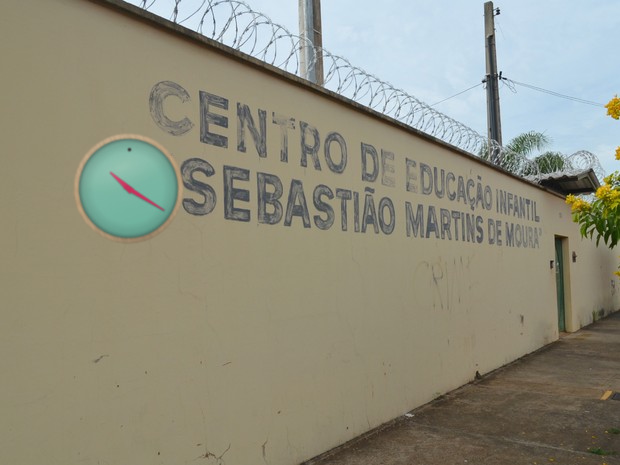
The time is 10:20
